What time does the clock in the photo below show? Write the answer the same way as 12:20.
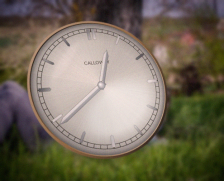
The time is 12:39
